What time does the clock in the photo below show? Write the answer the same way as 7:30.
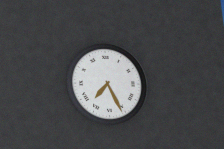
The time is 7:26
